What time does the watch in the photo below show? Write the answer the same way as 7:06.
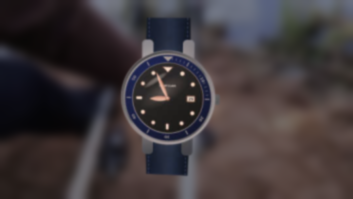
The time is 8:56
